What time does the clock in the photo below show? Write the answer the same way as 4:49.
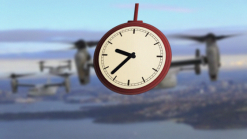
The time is 9:37
